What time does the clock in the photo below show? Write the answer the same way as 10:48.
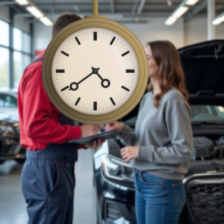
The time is 4:39
